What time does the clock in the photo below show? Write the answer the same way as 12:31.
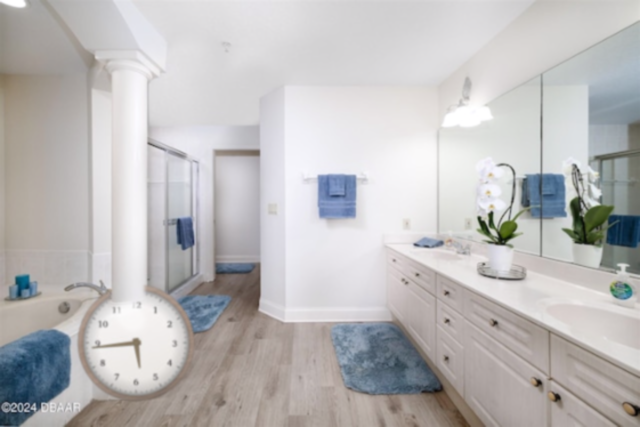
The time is 5:44
